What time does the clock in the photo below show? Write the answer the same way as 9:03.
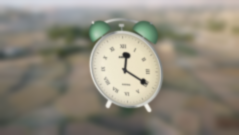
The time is 12:20
